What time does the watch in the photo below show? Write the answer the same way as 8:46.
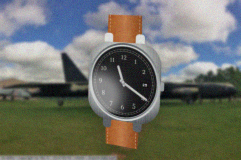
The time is 11:20
